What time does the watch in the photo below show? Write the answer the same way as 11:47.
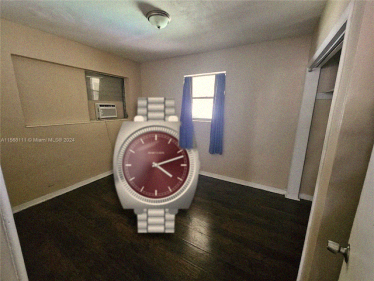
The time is 4:12
